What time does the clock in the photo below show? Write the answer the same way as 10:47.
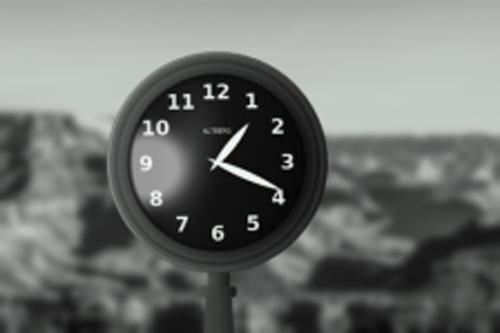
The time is 1:19
